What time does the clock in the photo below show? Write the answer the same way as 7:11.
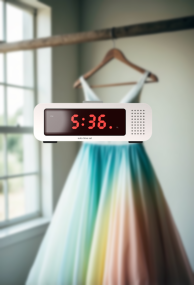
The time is 5:36
